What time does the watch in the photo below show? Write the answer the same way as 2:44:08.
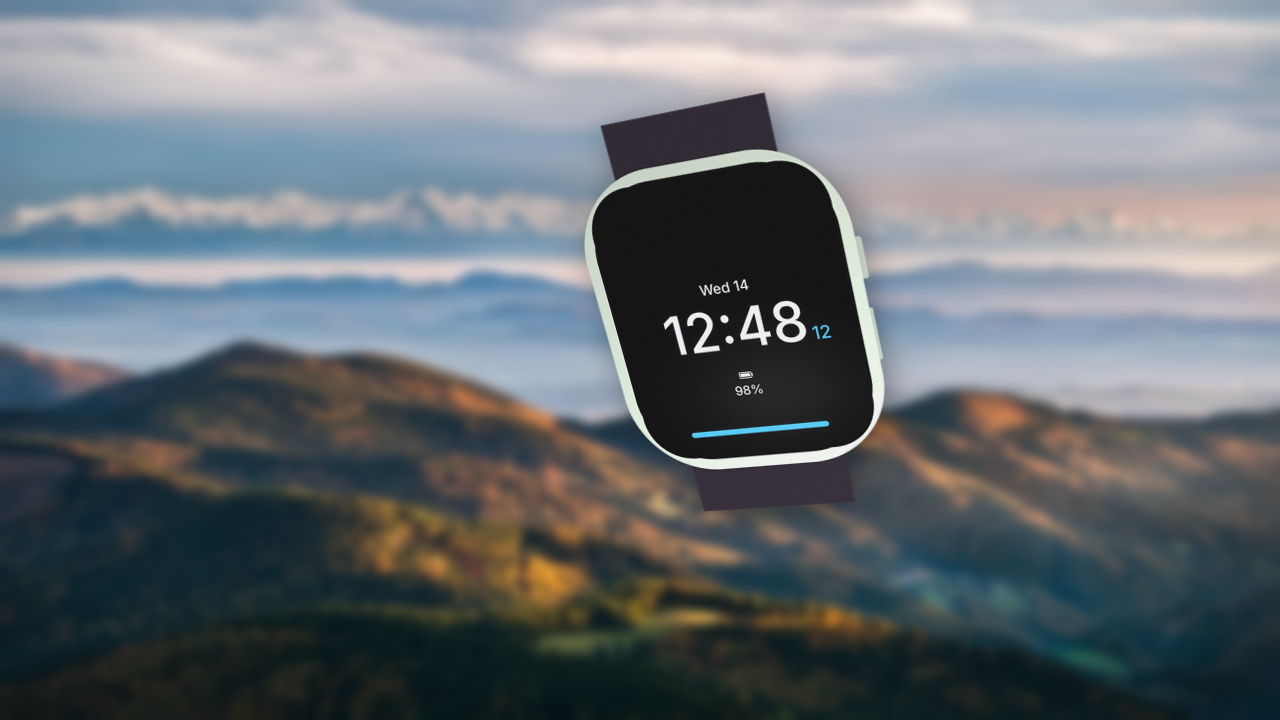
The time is 12:48:12
